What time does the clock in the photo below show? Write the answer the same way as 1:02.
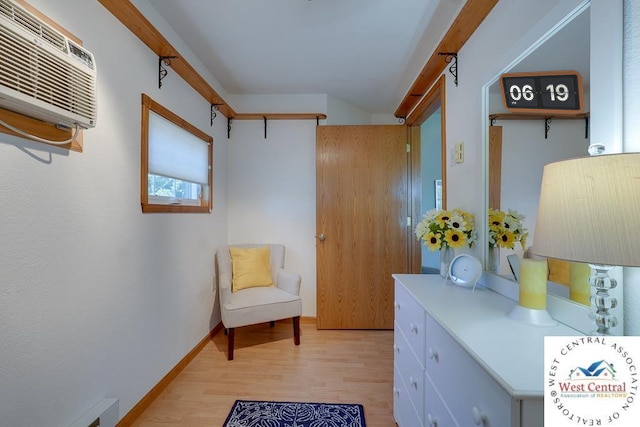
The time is 6:19
